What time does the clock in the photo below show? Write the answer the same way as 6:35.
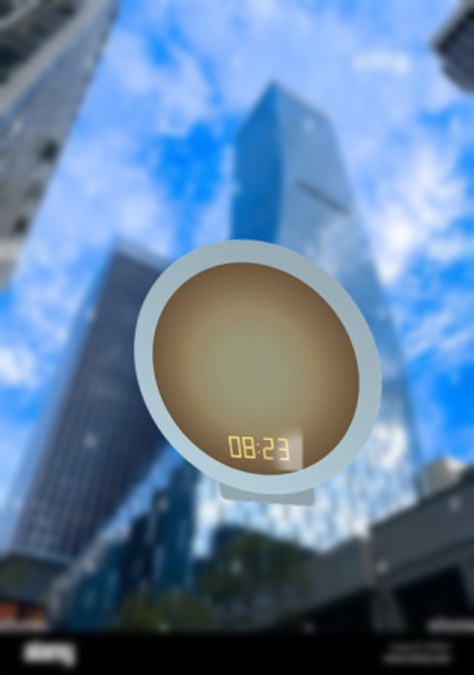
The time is 8:23
